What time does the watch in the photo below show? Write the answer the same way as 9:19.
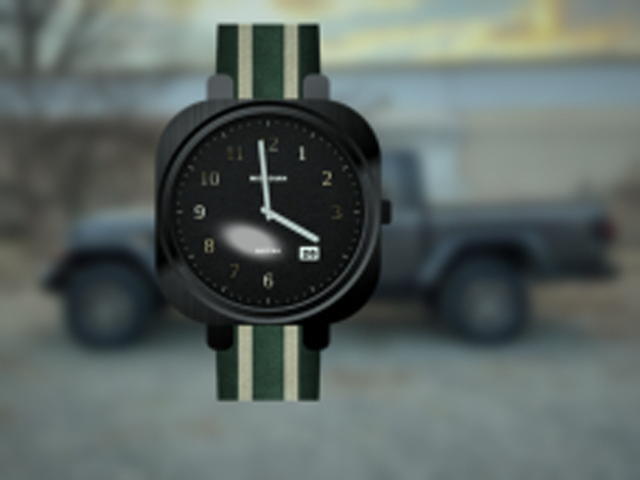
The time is 3:59
